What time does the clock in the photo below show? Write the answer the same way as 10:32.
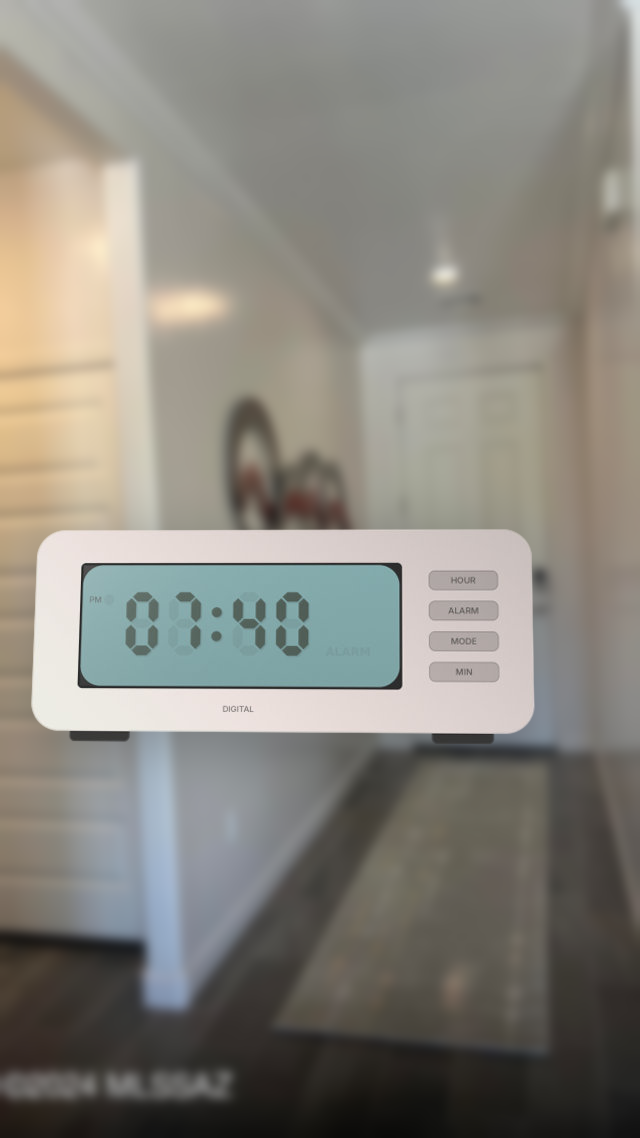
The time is 7:40
